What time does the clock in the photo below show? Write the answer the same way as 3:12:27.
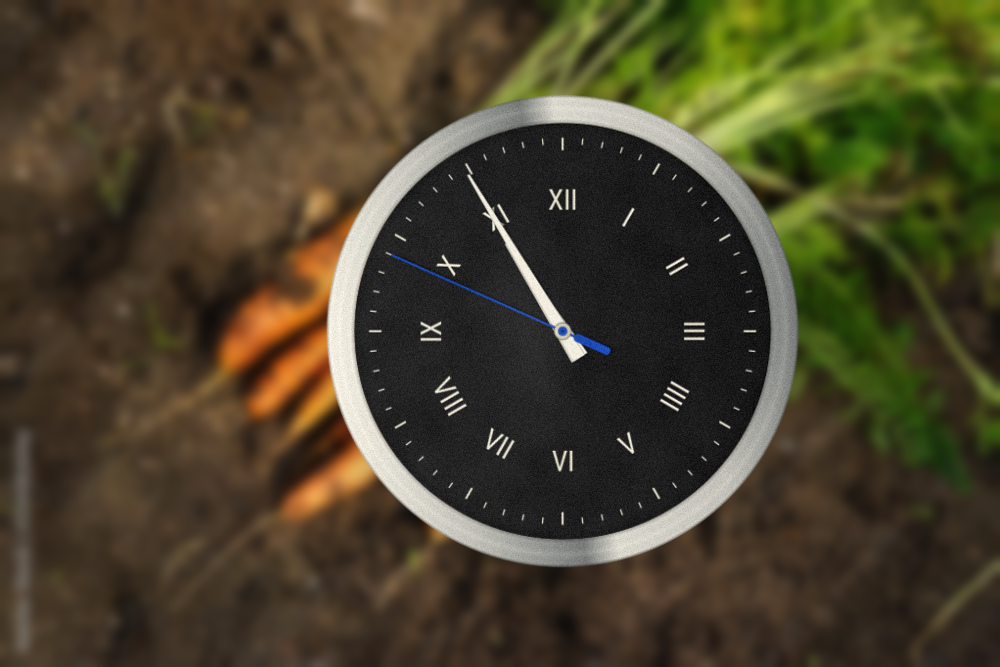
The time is 10:54:49
